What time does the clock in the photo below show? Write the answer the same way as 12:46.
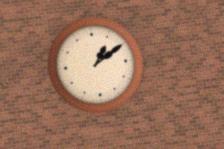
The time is 1:10
